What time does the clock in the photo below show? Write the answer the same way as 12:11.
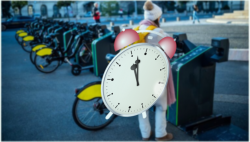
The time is 10:57
